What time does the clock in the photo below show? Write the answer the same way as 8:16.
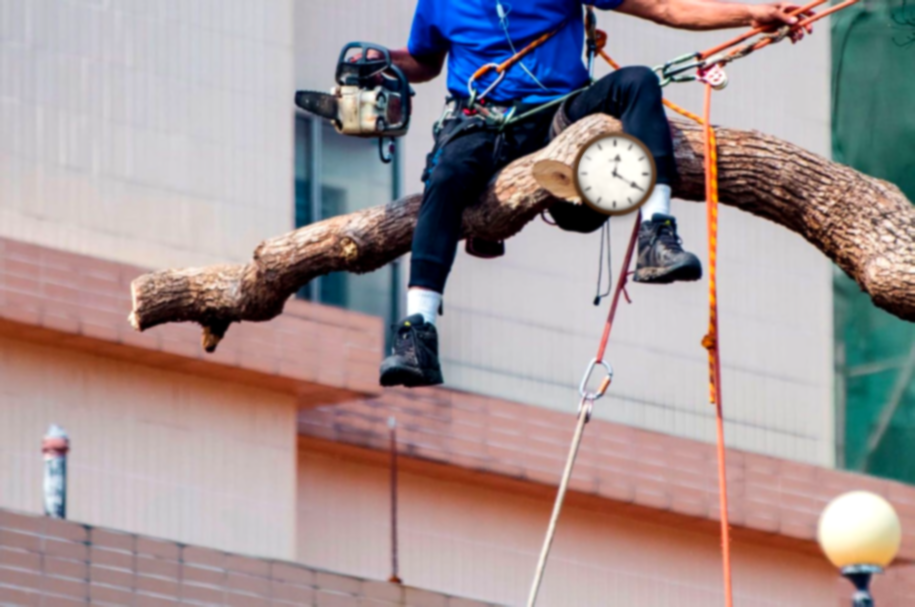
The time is 12:20
